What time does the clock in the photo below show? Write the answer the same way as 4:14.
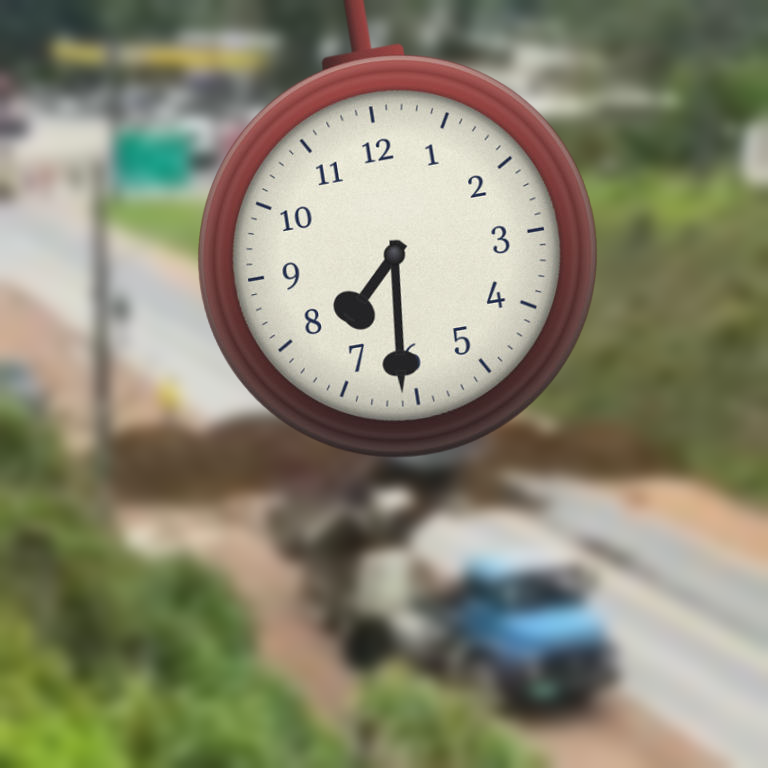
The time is 7:31
